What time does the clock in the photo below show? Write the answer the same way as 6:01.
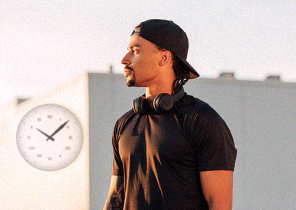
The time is 10:08
